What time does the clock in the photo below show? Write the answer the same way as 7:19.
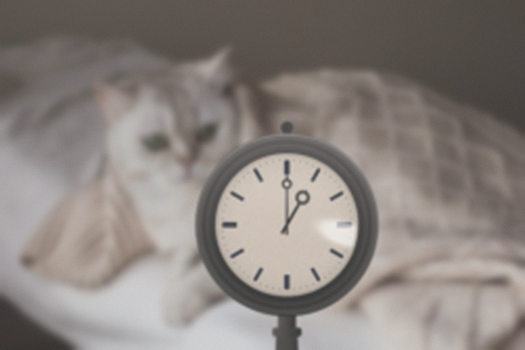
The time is 1:00
